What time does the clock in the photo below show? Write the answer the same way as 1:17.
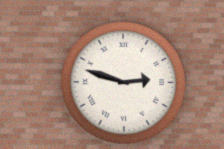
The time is 2:48
